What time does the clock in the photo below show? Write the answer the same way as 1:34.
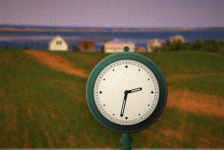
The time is 2:32
